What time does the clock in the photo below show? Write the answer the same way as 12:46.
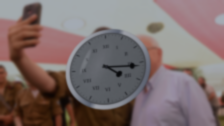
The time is 4:16
